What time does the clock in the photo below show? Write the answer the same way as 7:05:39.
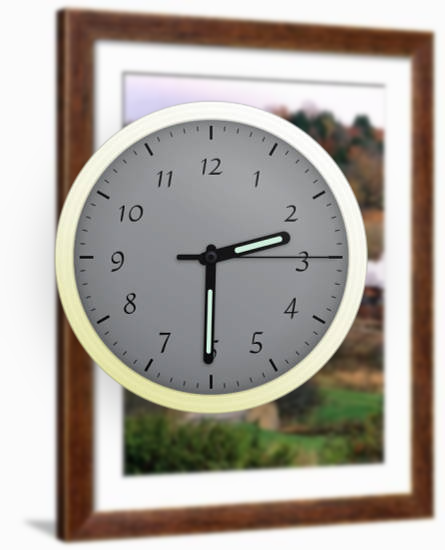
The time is 2:30:15
